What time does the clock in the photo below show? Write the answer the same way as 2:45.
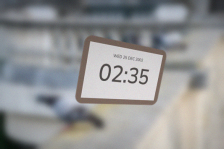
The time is 2:35
